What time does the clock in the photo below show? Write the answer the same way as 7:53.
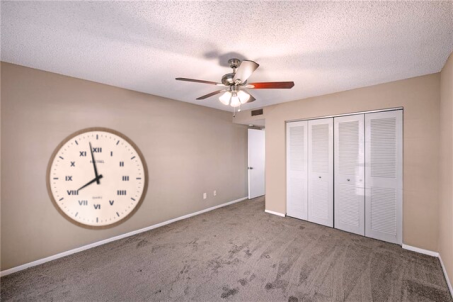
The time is 7:58
